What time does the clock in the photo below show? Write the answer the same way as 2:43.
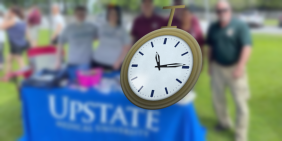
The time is 11:14
